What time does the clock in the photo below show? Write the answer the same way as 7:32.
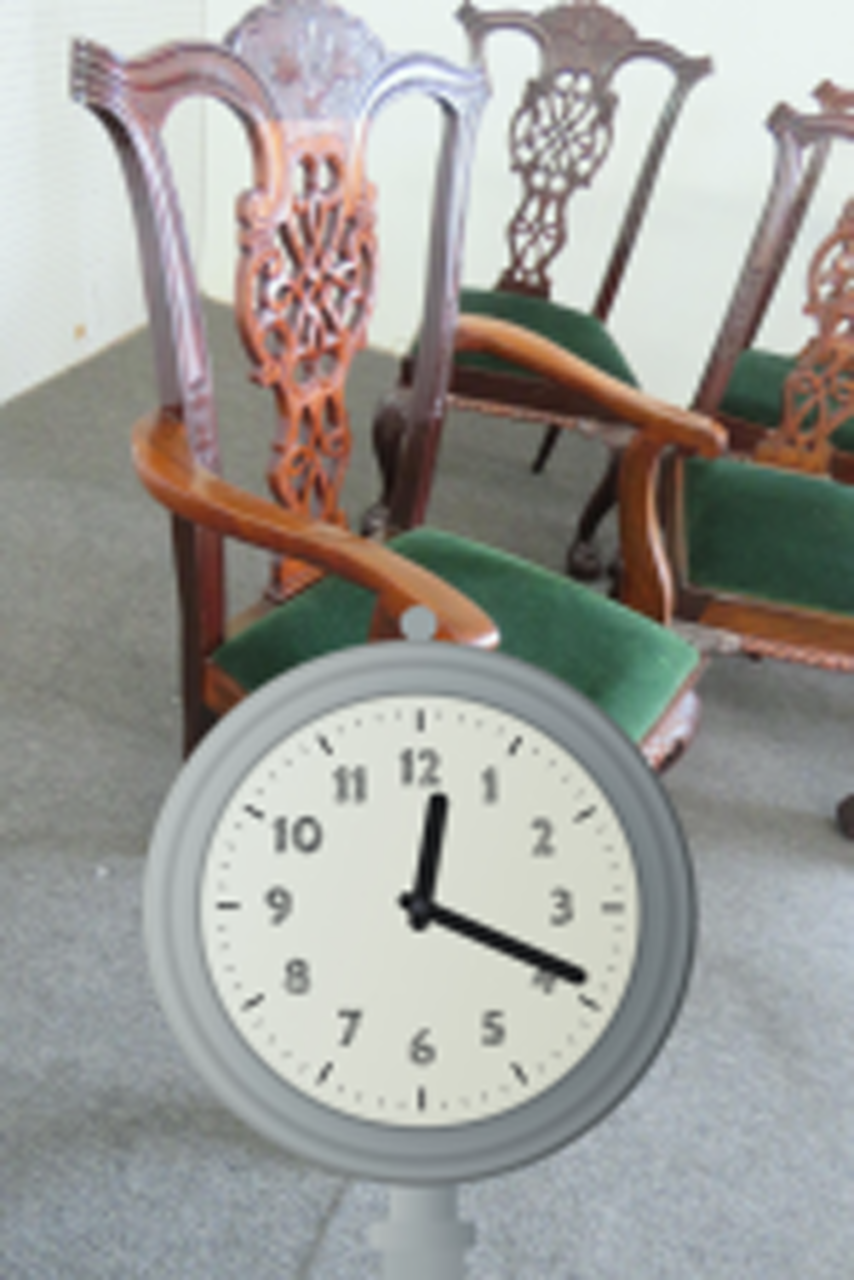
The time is 12:19
